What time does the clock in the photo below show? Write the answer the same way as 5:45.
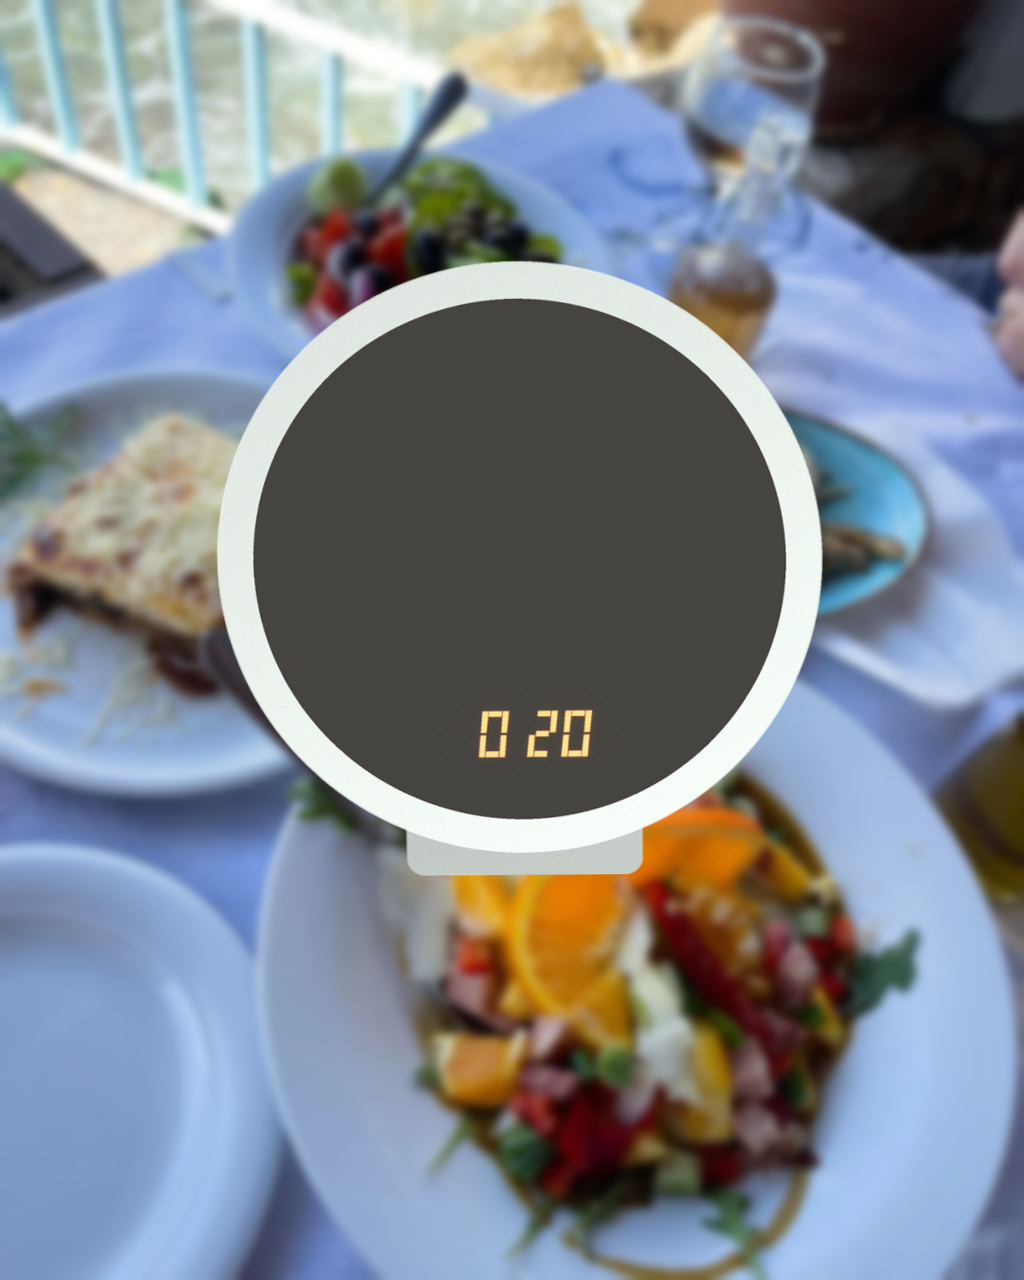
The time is 0:20
